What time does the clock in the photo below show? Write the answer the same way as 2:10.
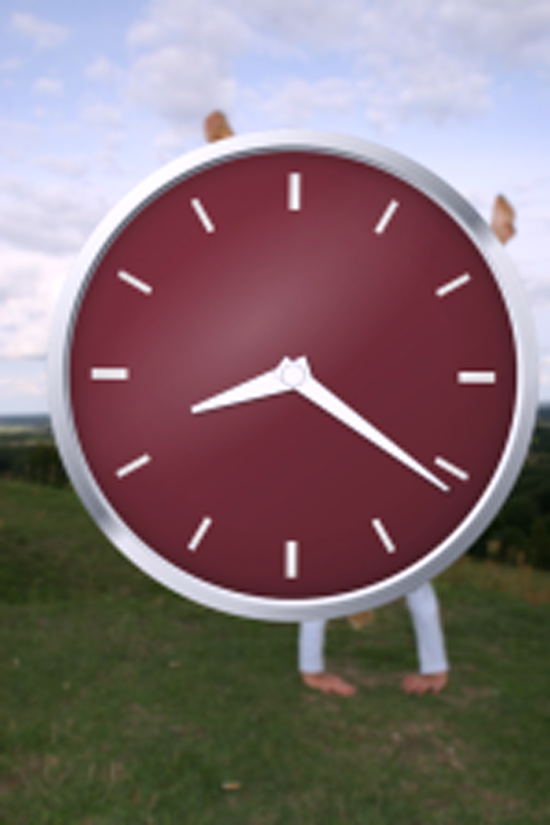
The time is 8:21
